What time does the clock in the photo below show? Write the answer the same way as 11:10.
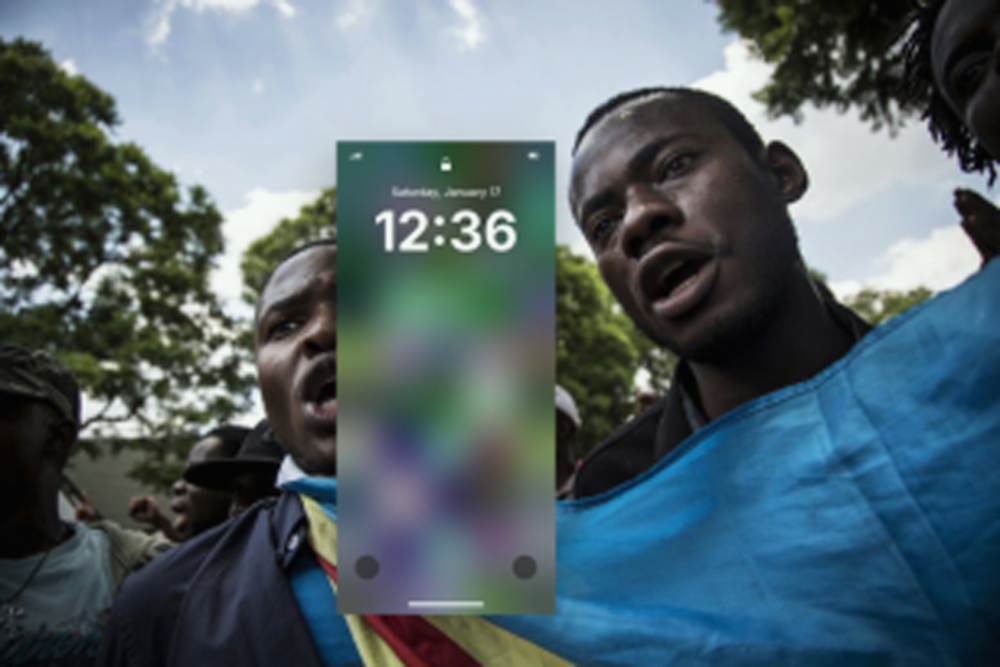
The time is 12:36
